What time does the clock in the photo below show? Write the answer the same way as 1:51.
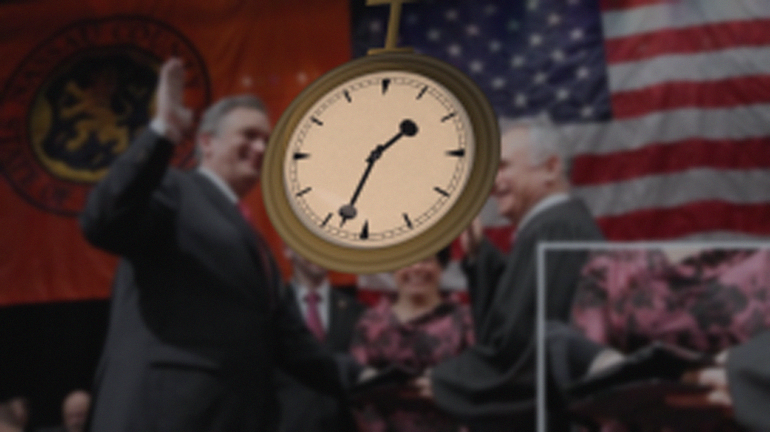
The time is 1:33
